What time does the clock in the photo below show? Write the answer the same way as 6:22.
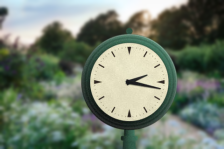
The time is 2:17
